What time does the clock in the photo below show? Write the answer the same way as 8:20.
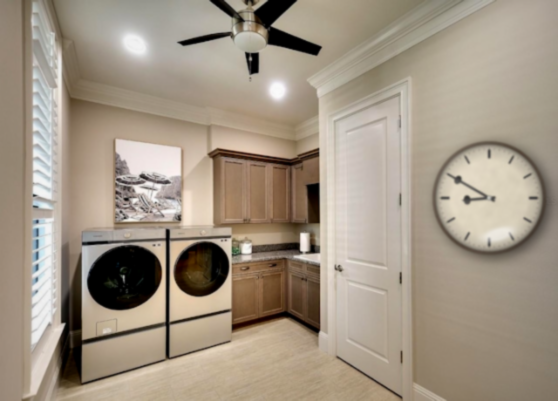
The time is 8:50
